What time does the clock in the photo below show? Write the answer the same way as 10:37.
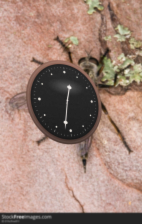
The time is 12:32
